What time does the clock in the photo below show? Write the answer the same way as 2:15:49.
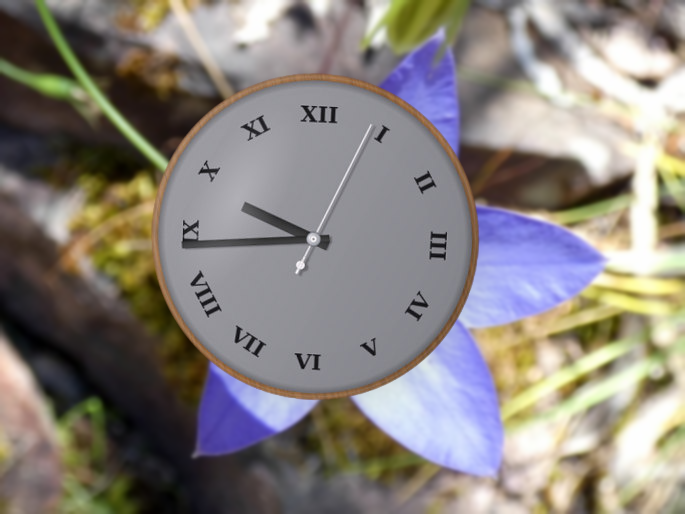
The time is 9:44:04
